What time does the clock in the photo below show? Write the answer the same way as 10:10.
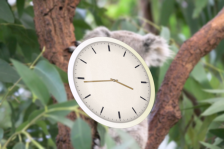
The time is 3:44
